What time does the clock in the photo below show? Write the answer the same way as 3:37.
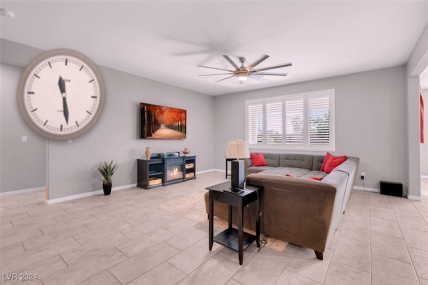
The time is 11:28
